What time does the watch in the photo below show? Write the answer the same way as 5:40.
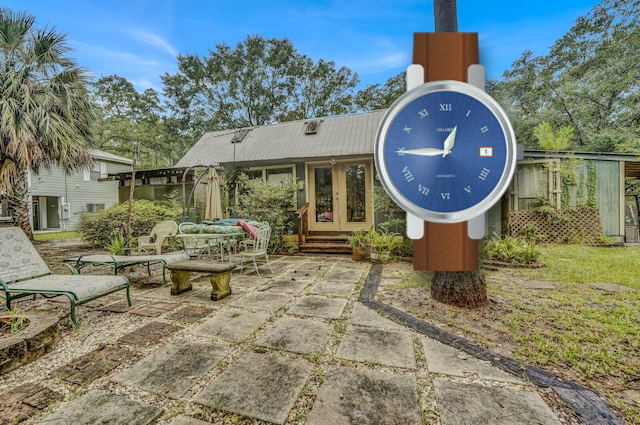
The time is 12:45
